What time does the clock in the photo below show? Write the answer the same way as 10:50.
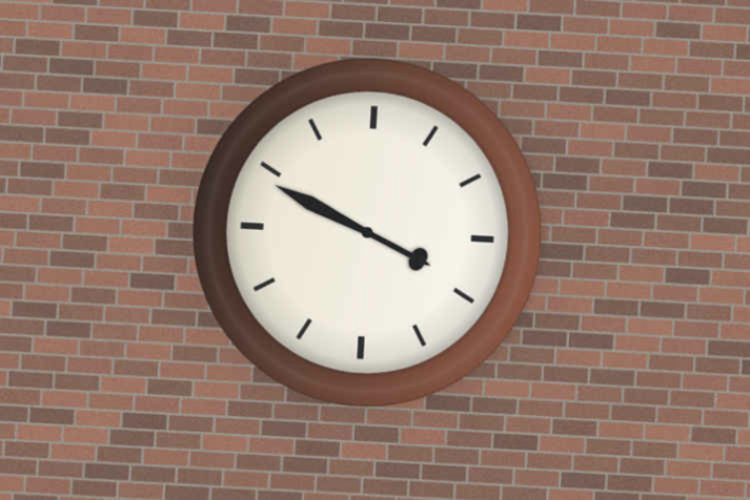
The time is 3:49
